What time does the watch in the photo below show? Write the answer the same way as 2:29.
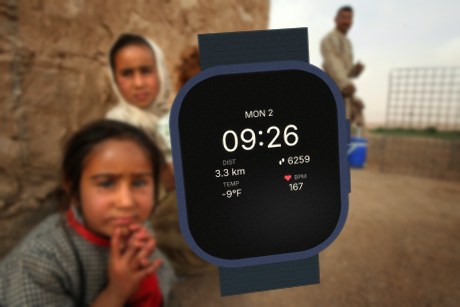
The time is 9:26
